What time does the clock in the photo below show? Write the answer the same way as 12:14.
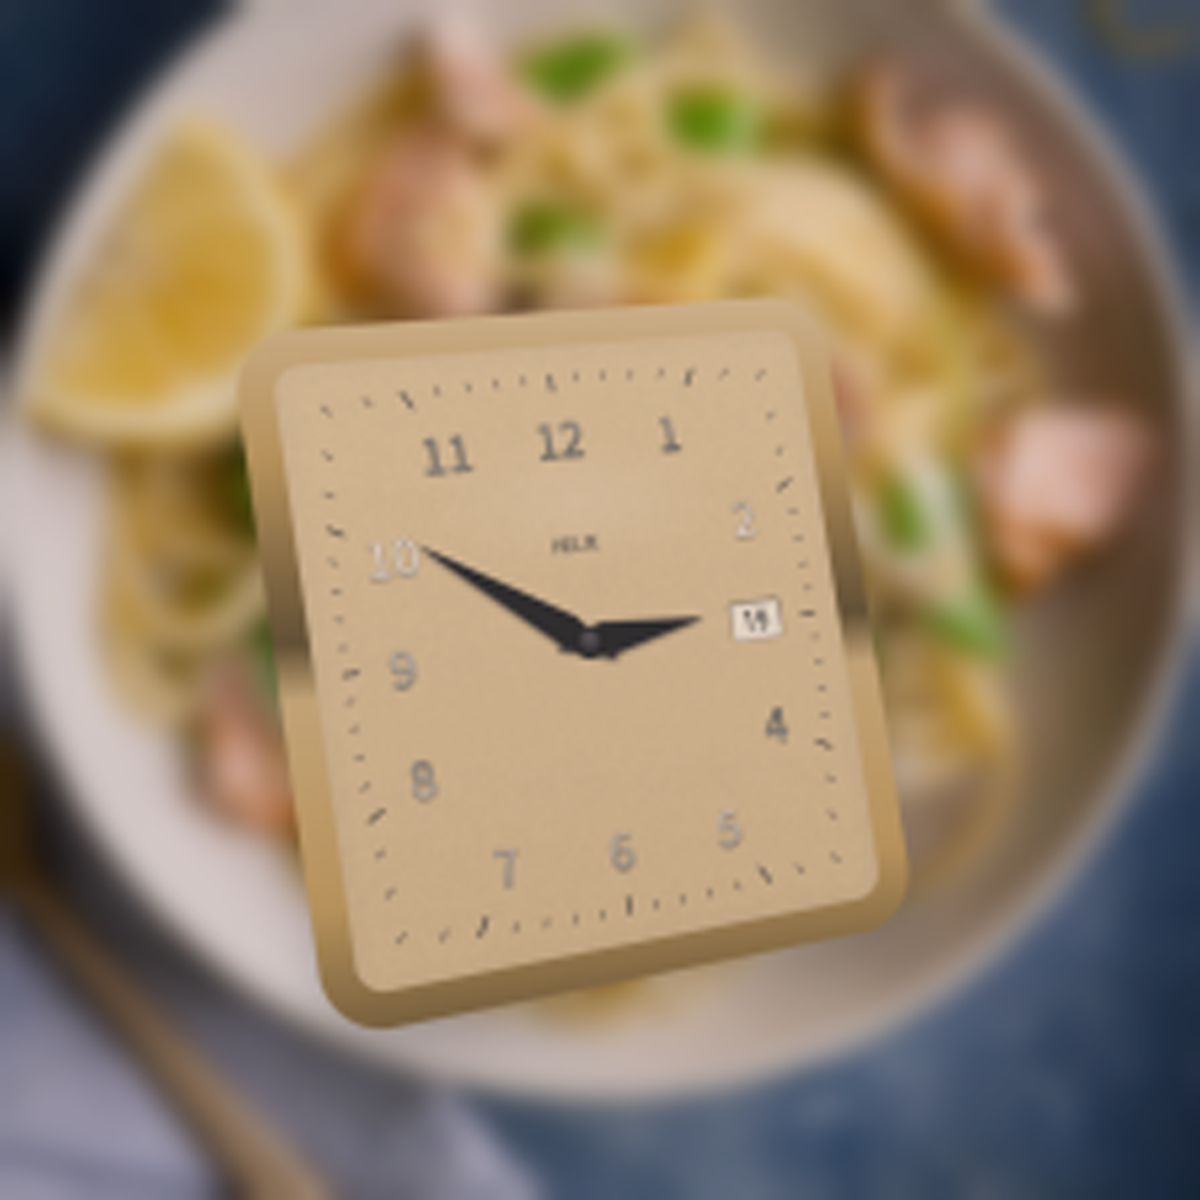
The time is 2:51
